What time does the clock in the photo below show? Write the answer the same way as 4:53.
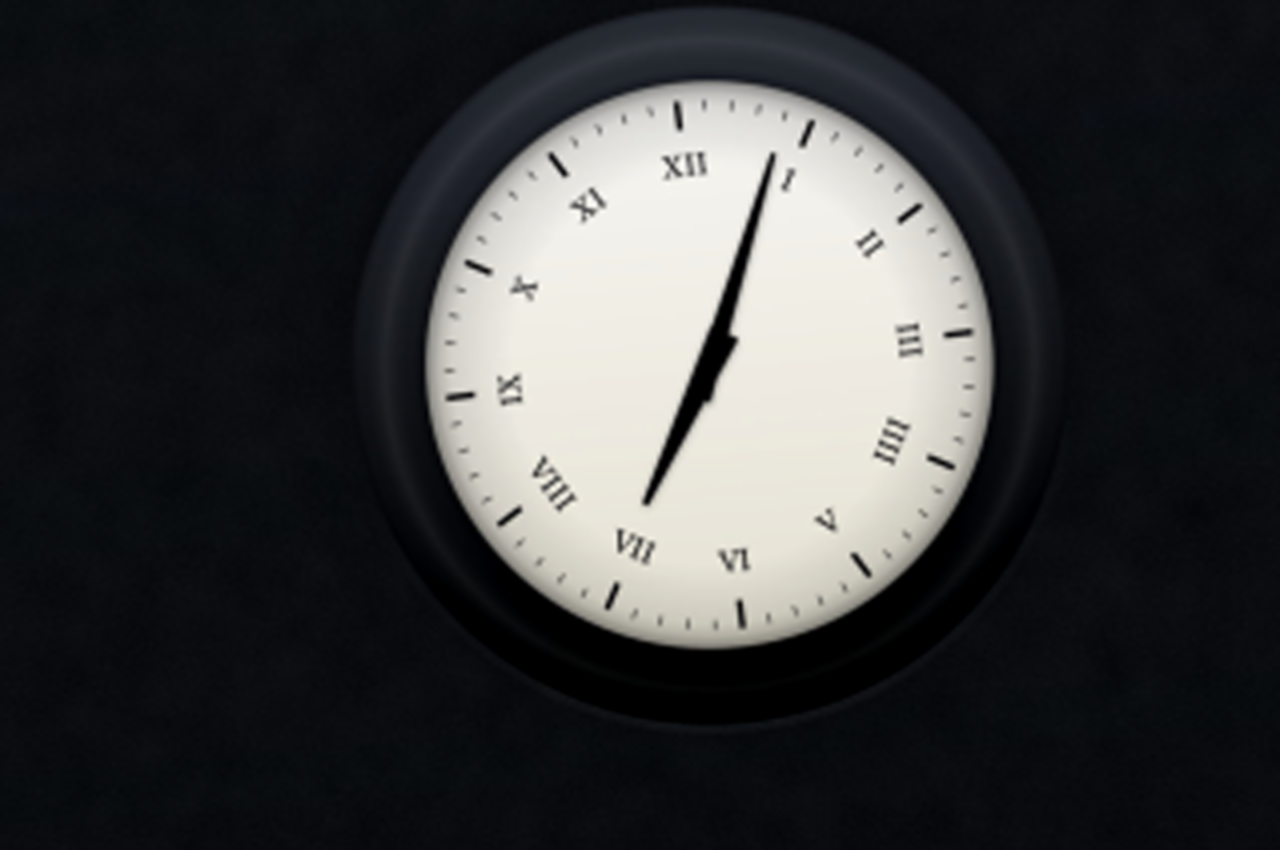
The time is 7:04
